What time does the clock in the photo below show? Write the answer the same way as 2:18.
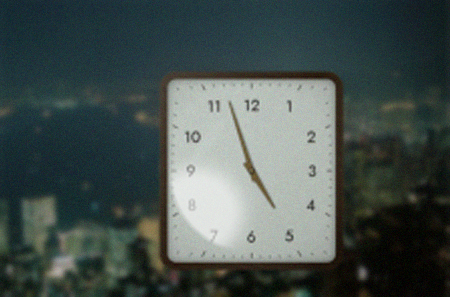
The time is 4:57
